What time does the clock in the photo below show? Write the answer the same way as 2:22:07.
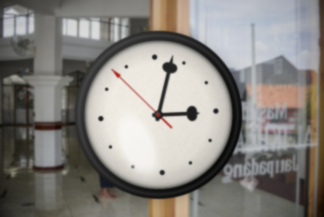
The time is 3:02:53
